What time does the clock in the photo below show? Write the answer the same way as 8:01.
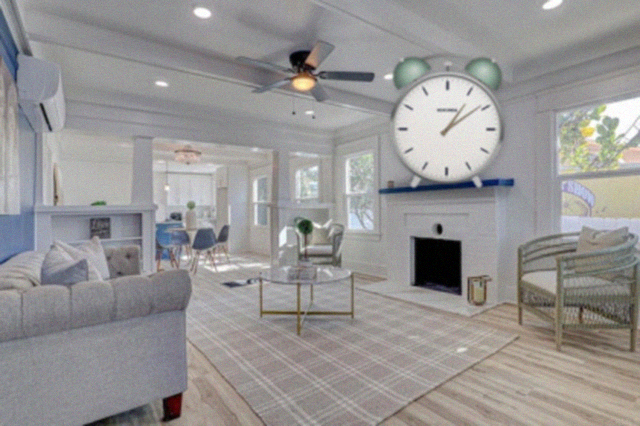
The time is 1:09
